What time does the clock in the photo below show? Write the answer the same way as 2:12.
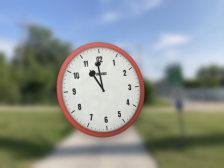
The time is 10:59
